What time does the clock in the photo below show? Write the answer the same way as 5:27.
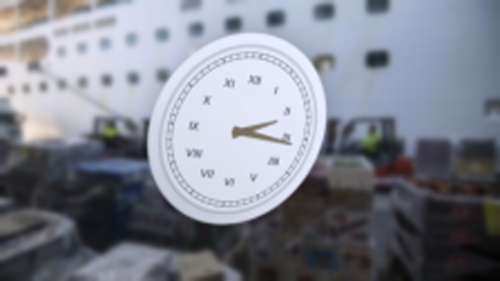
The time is 2:16
